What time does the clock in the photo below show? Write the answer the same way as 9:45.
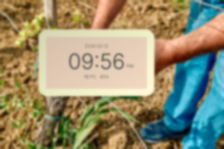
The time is 9:56
